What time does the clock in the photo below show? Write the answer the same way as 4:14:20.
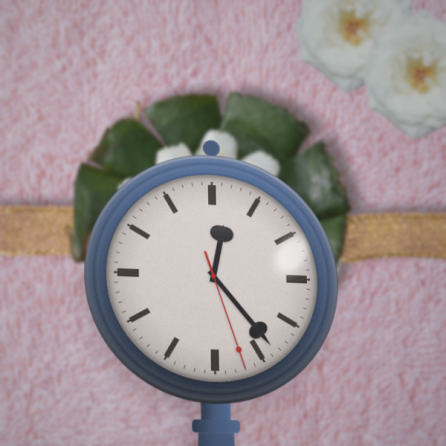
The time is 12:23:27
